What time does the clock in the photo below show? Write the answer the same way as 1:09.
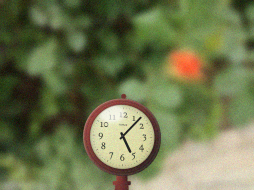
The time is 5:07
